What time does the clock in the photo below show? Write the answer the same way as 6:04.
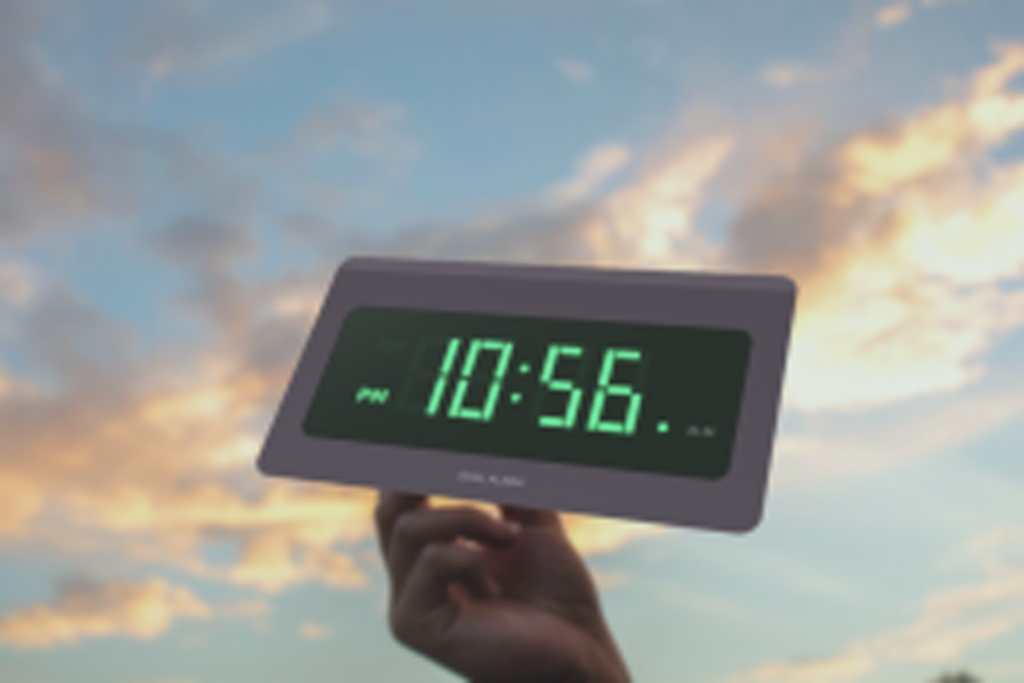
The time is 10:56
